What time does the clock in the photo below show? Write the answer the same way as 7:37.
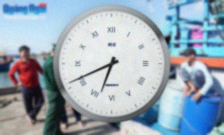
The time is 6:41
